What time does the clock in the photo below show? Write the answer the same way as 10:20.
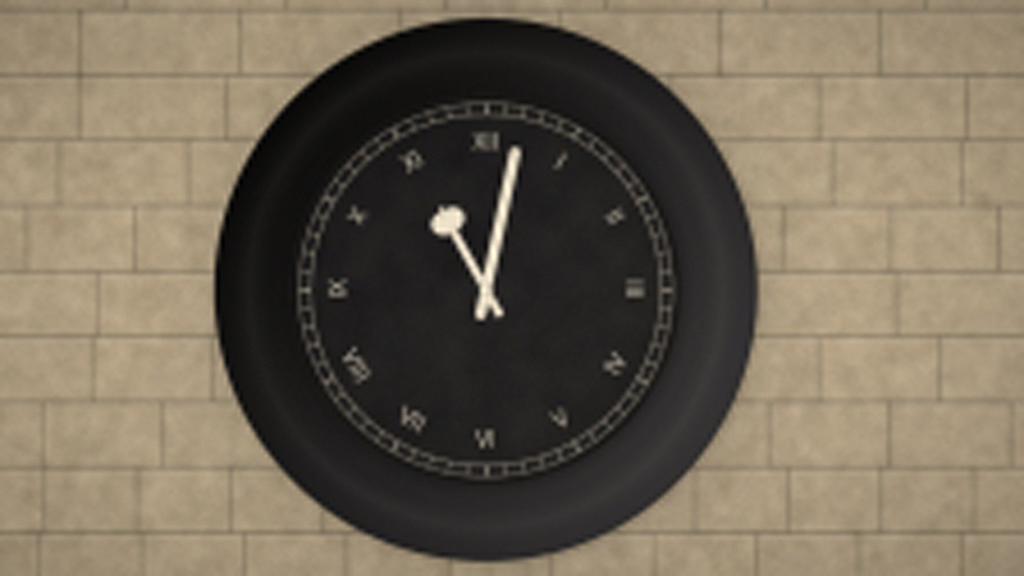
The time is 11:02
